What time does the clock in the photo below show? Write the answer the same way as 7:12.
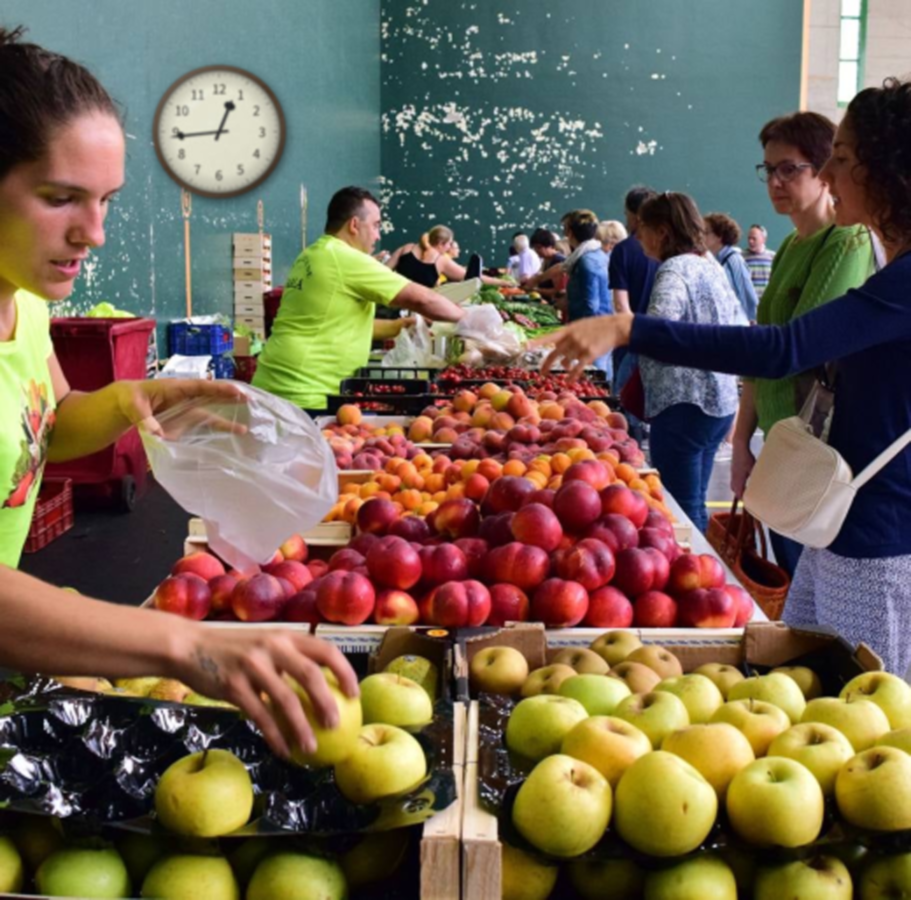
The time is 12:44
